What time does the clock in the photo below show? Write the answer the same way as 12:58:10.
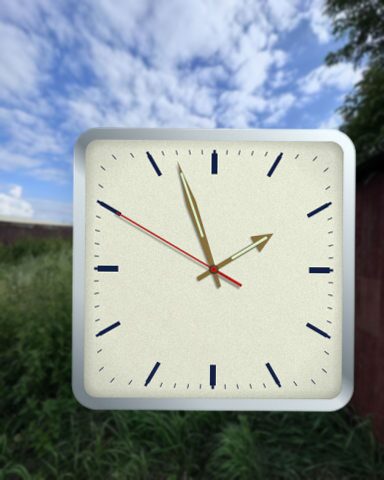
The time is 1:56:50
